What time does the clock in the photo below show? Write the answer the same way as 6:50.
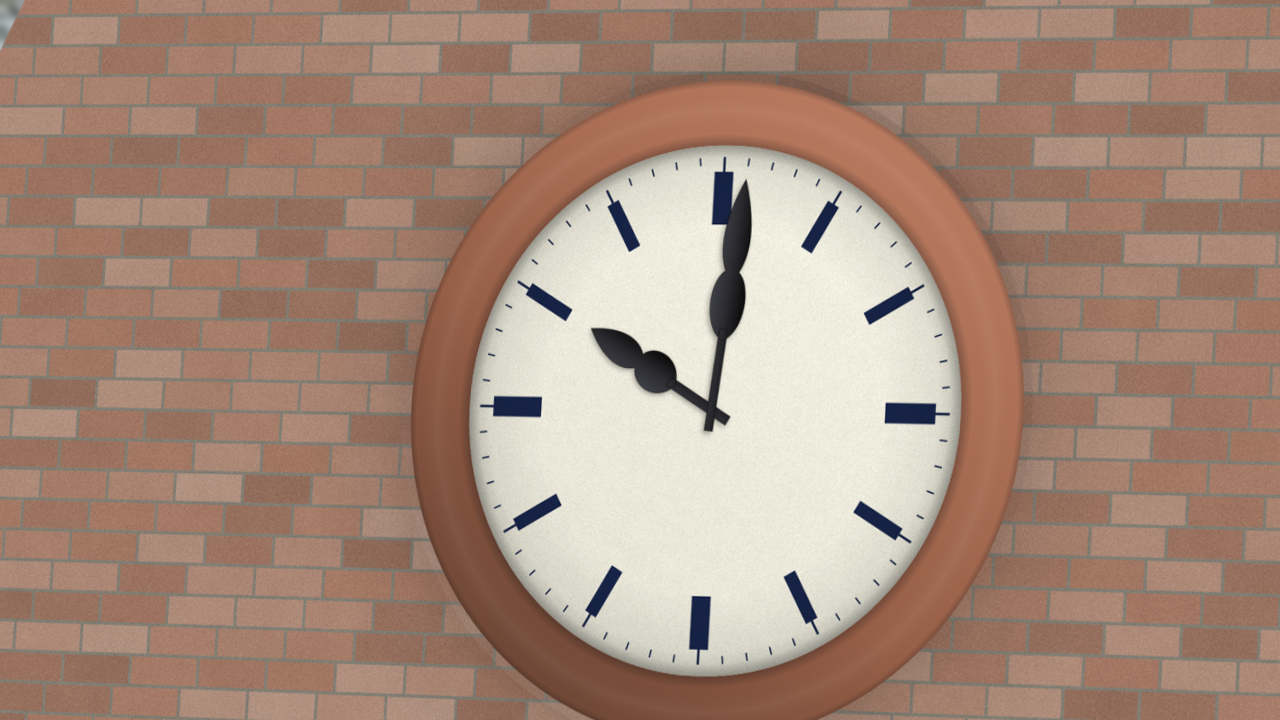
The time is 10:01
